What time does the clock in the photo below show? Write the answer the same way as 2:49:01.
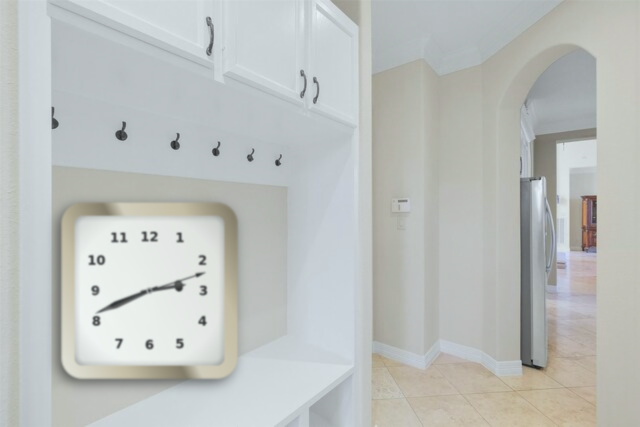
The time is 2:41:12
